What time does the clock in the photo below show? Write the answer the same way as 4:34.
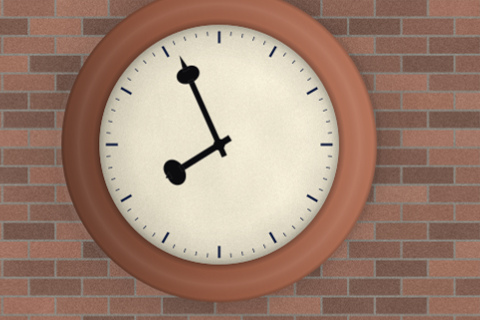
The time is 7:56
